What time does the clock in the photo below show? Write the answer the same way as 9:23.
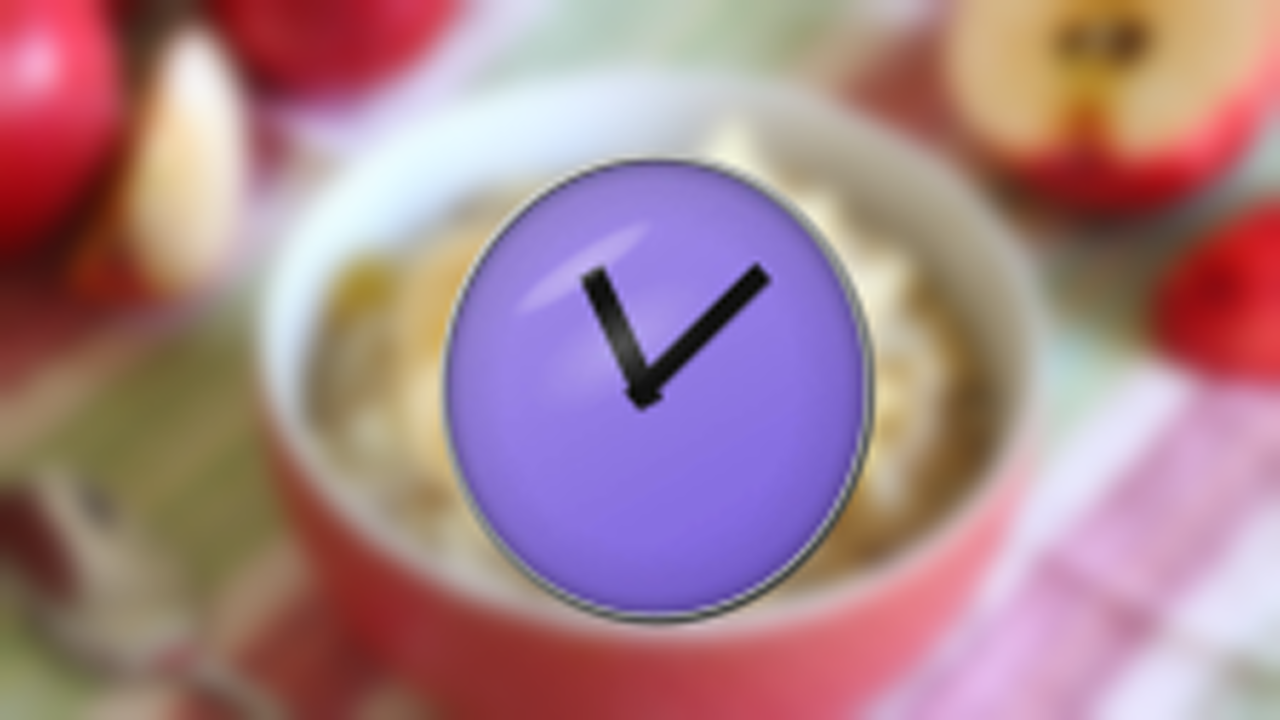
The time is 11:08
